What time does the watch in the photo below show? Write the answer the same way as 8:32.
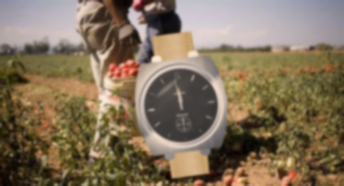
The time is 11:59
